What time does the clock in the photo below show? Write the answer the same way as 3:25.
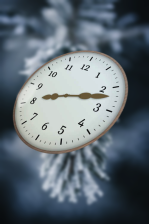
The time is 8:12
